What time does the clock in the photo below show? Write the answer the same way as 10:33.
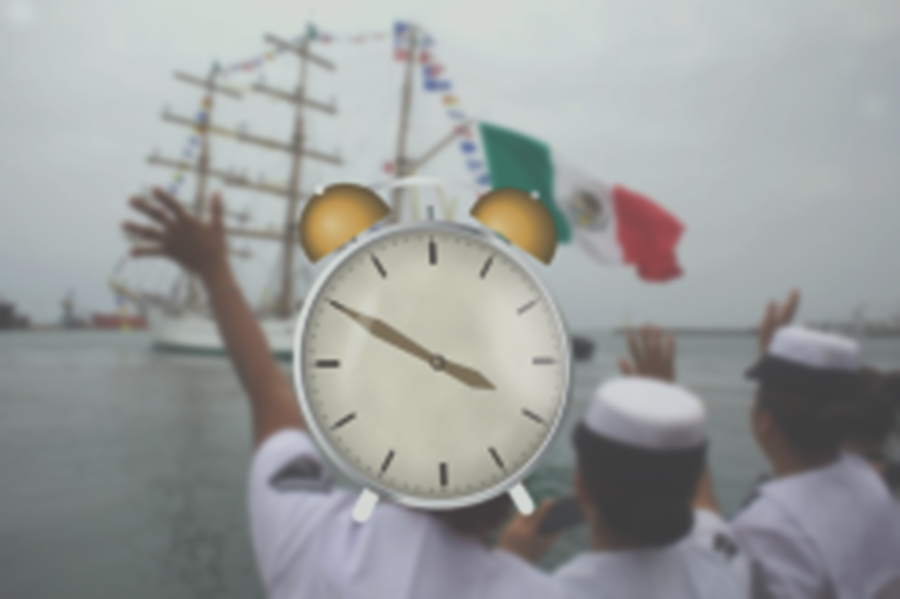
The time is 3:50
